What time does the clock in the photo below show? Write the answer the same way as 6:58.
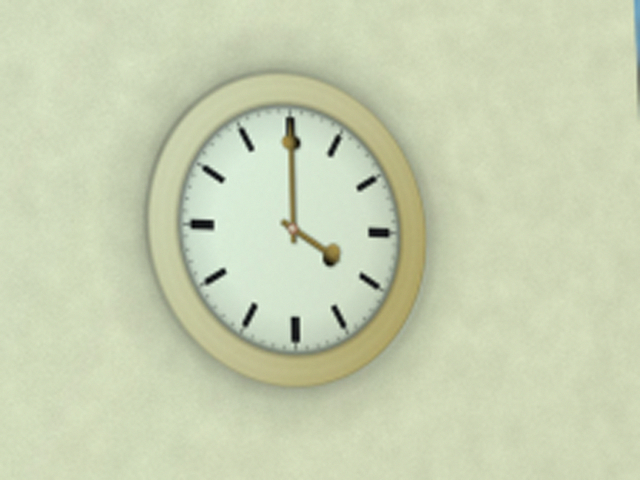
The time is 4:00
